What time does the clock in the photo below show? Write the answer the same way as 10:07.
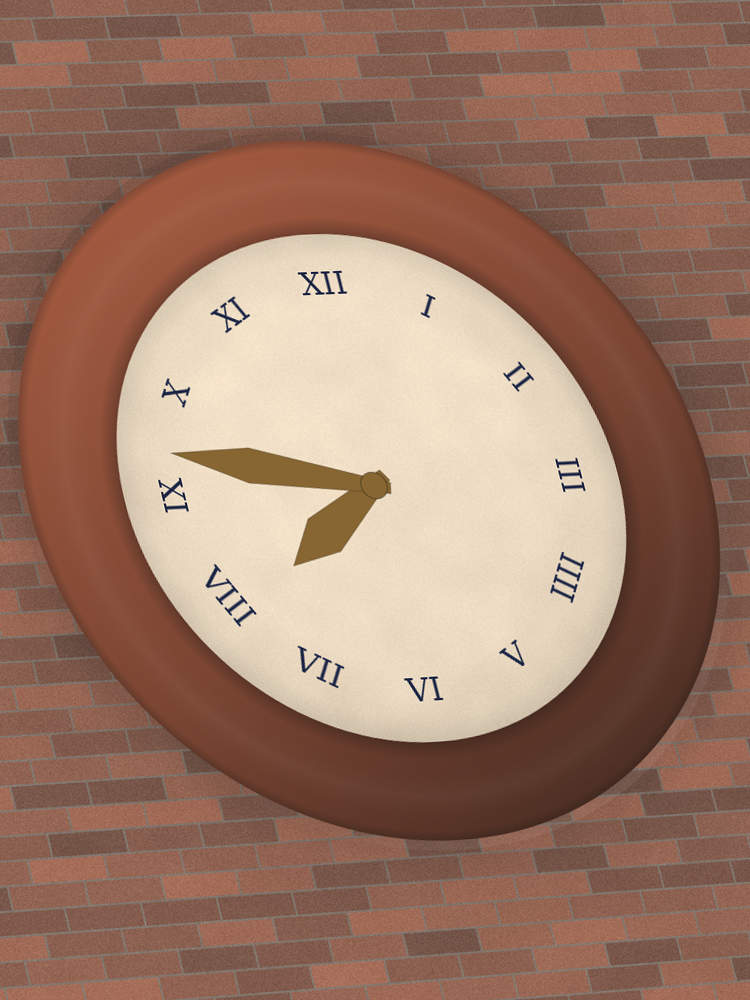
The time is 7:47
